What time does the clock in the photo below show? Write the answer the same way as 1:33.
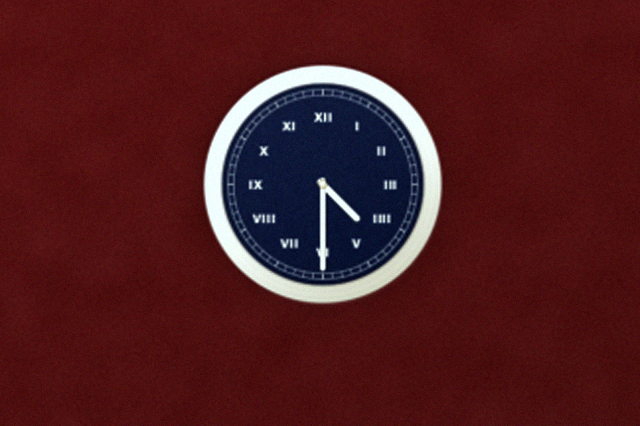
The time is 4:30
